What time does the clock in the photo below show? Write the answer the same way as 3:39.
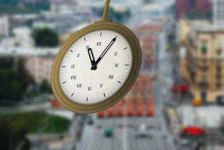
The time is 11:05
